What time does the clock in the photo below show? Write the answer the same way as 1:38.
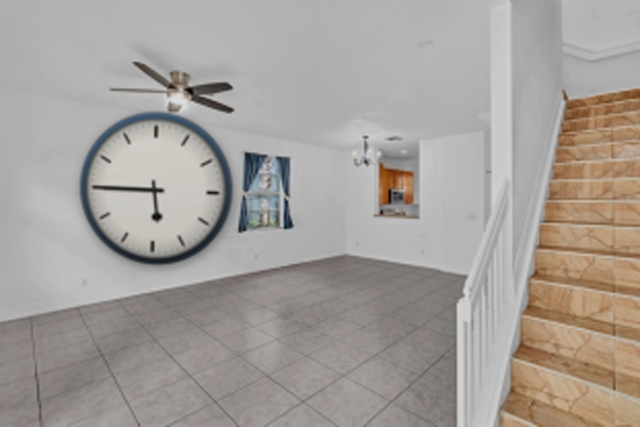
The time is 5:45
